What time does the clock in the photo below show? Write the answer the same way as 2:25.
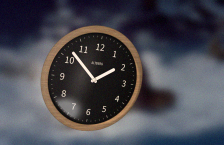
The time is 1:52
